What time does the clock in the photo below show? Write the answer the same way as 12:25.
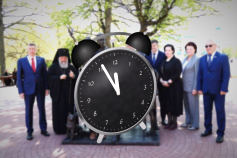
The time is 11:56
